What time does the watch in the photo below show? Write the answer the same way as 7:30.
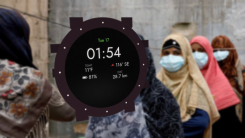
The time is 1:54
